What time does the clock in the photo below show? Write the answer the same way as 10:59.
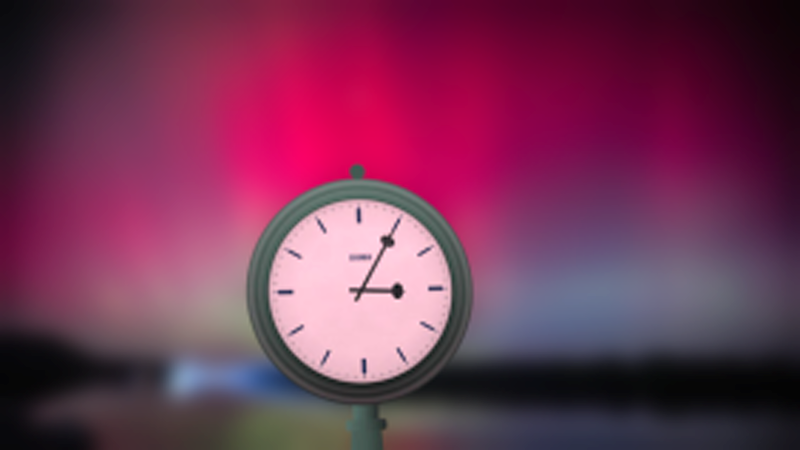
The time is 3:05
